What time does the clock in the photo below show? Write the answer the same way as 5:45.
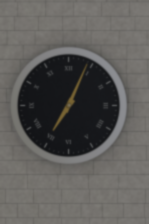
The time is 7:04
